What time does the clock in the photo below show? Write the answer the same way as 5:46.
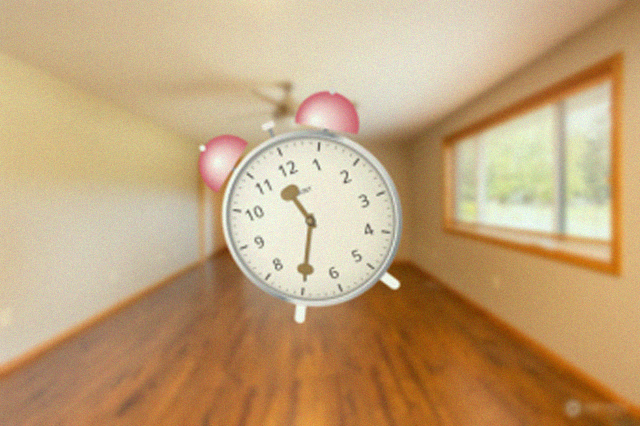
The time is 11:35
